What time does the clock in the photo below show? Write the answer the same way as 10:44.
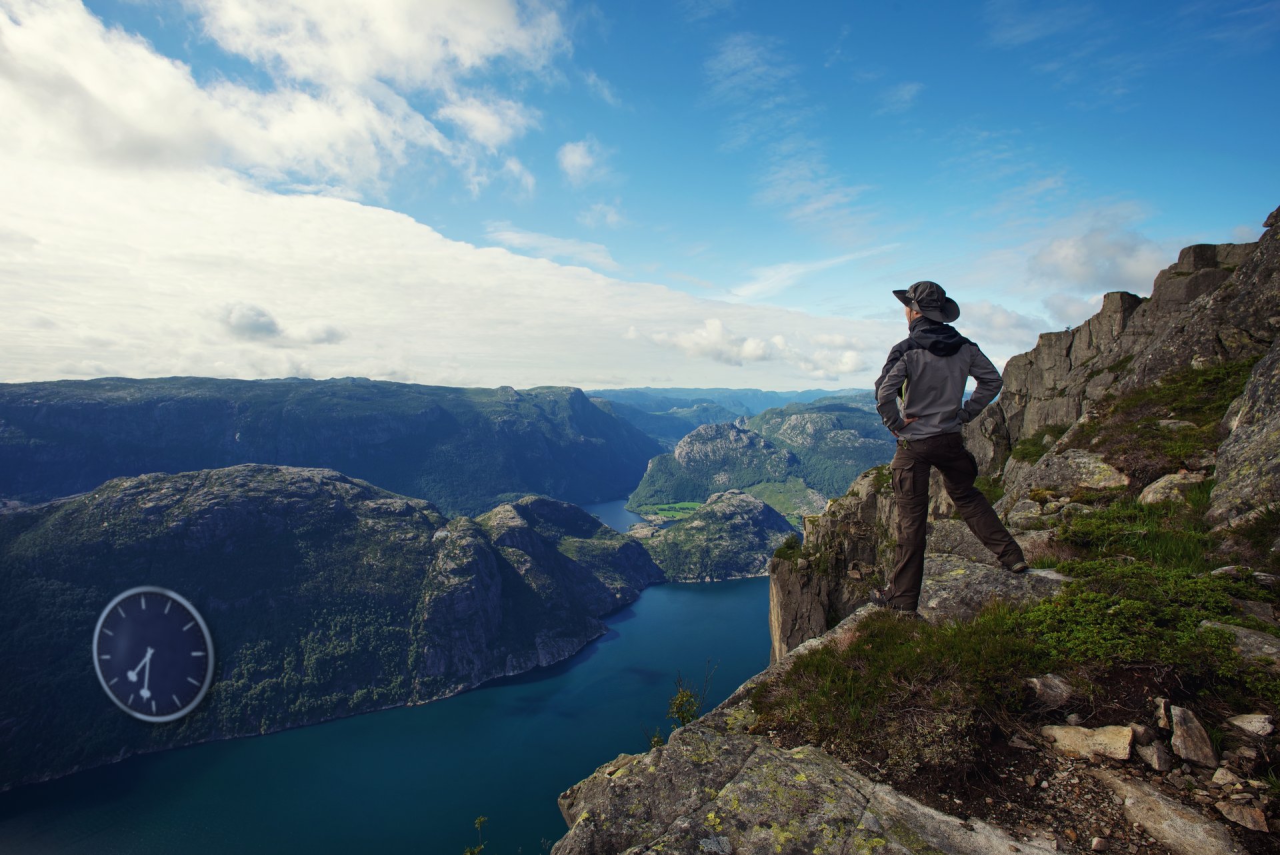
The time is 7:32
